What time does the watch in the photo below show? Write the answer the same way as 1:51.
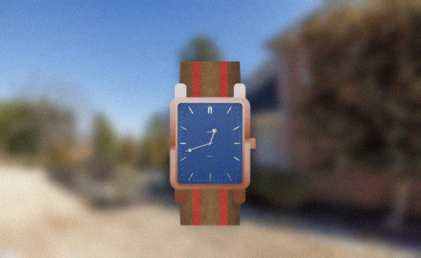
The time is 12:42
